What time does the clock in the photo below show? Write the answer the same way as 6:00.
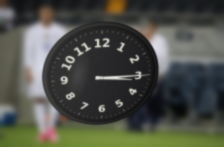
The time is 3:15
